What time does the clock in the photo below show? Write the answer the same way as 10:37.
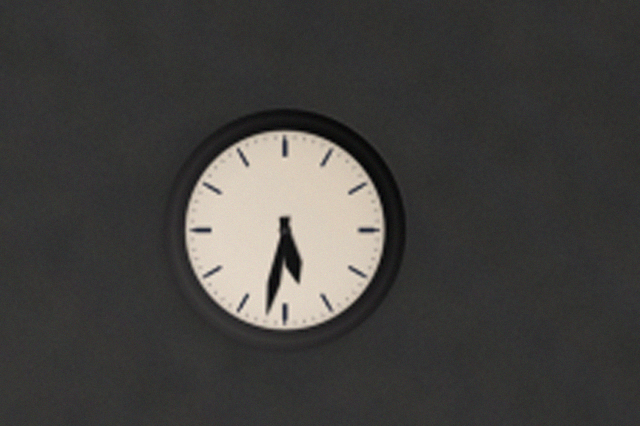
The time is 5:32
